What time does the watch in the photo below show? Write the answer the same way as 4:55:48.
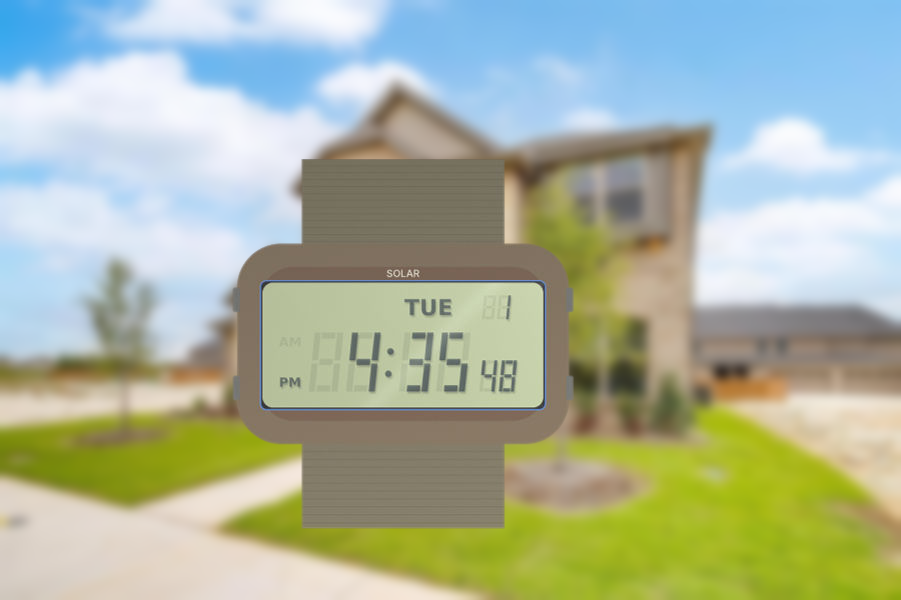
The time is 4:35:48
